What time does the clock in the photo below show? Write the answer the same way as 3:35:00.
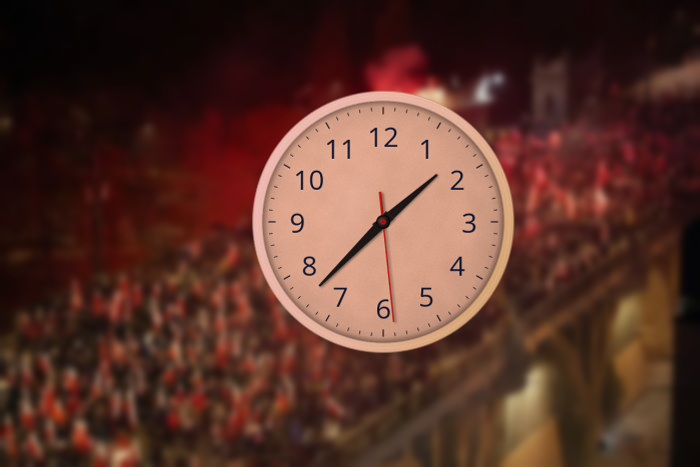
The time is 1:37:29
